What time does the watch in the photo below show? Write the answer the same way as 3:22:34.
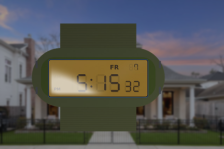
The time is 5:15:32
